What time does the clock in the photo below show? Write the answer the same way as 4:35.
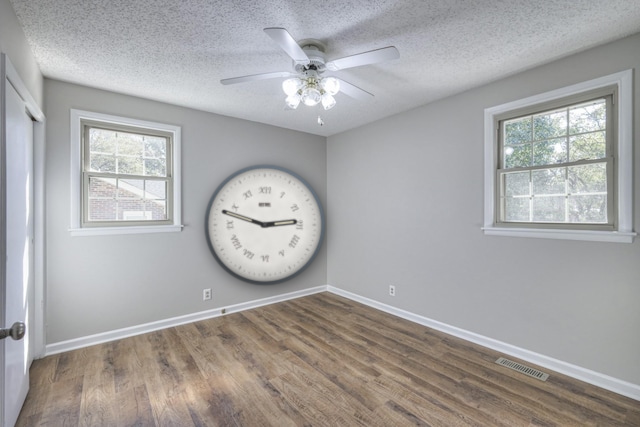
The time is 2:48
